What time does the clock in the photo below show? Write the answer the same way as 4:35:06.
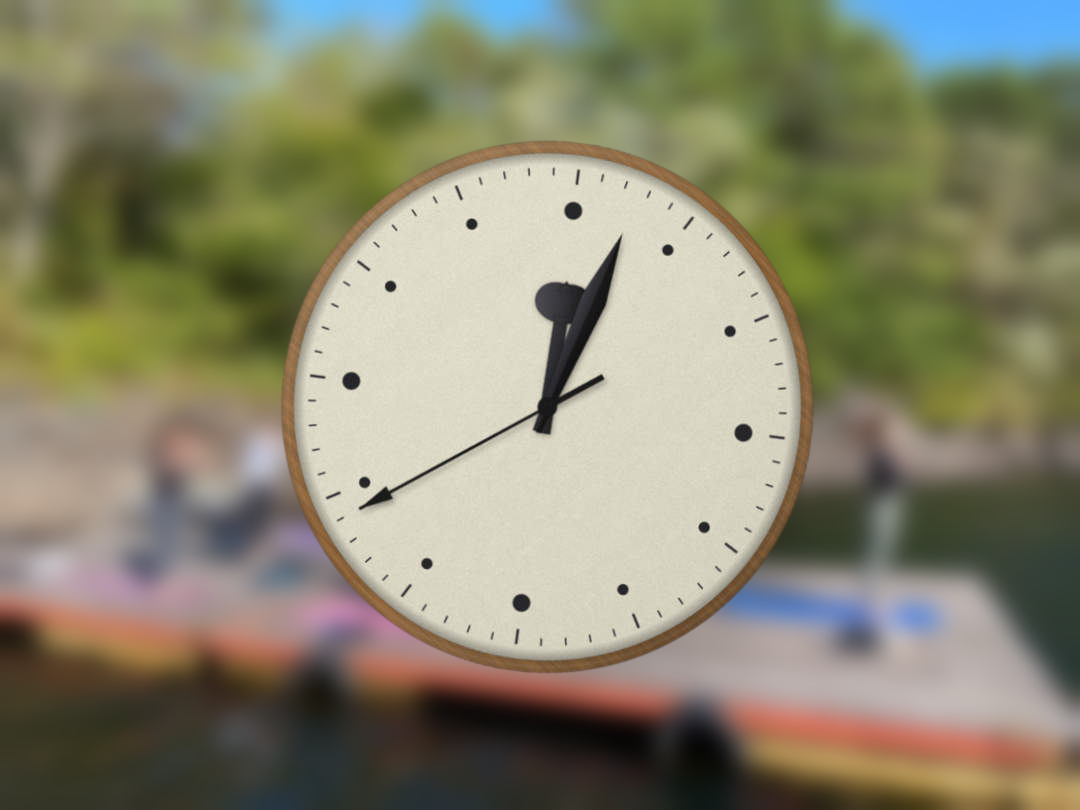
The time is 12:02:39
